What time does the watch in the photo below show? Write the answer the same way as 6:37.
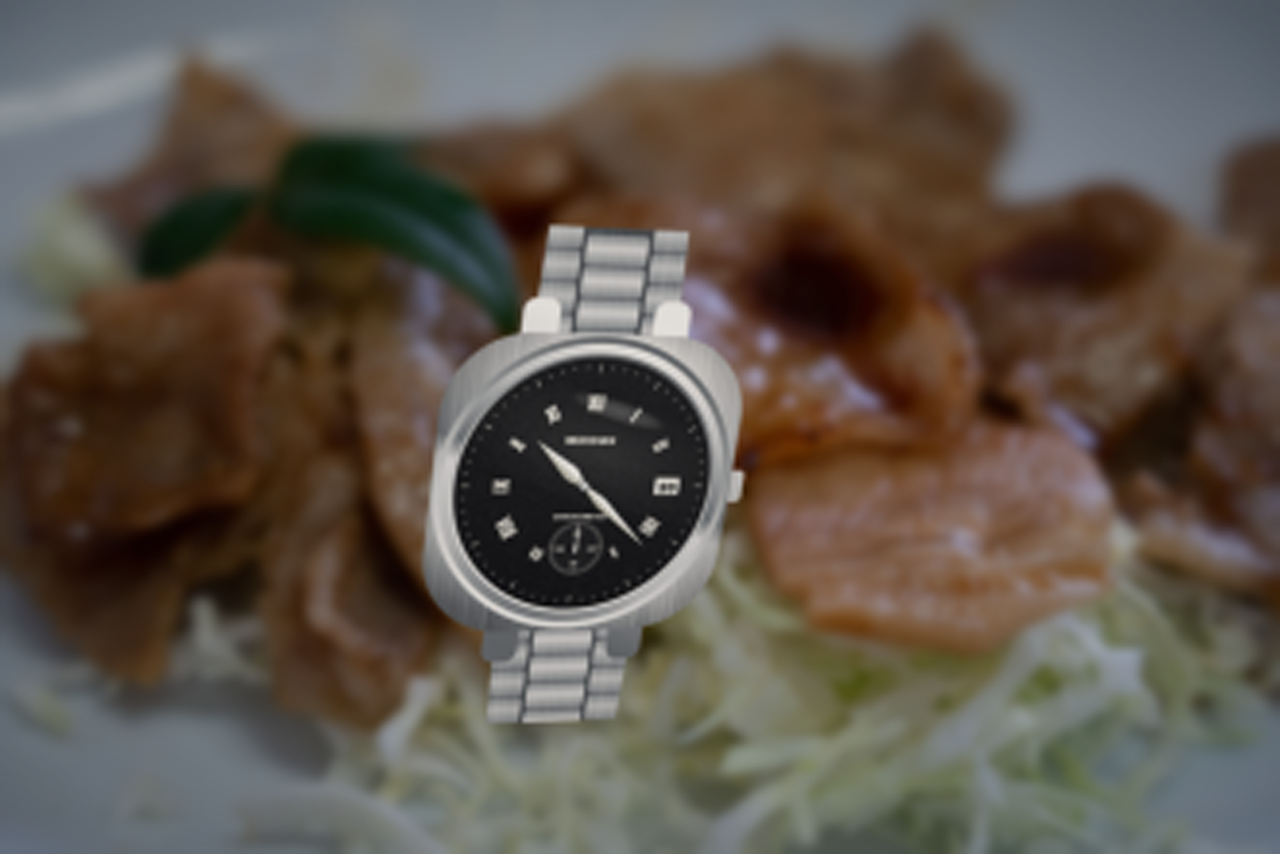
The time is 10:22
